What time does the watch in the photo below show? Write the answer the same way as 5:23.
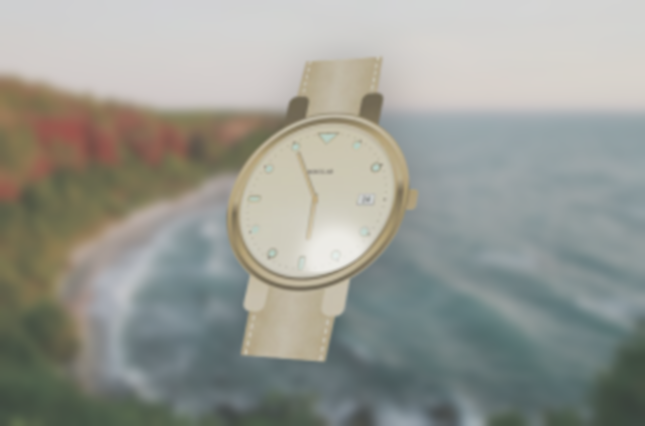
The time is 5:55
